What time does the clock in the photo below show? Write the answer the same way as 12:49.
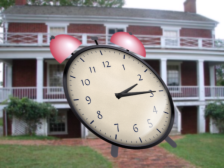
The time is 2:15
